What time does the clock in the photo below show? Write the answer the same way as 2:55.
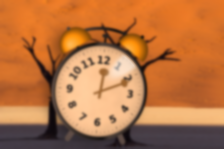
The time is 12:11
